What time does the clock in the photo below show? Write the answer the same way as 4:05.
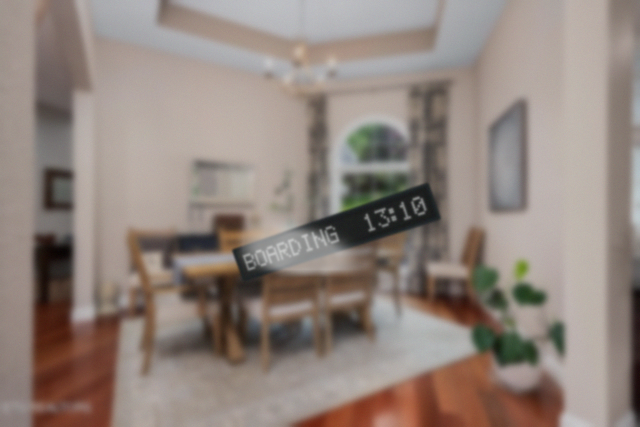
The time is 13:10
